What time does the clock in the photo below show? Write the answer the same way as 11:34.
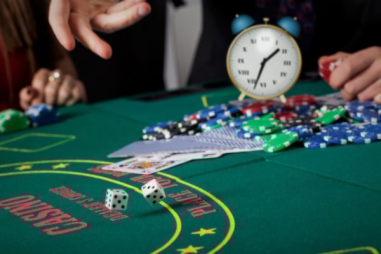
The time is 1:33
